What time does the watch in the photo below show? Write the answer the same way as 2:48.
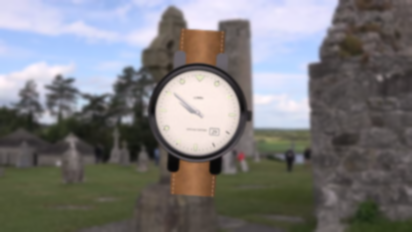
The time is 9:51
